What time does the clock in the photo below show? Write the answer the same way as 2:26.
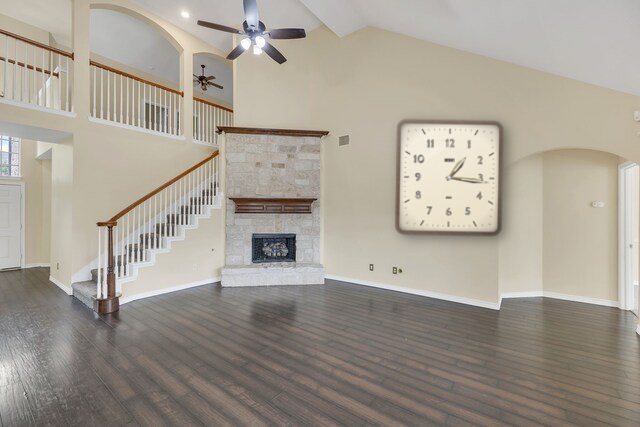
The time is 1:16
